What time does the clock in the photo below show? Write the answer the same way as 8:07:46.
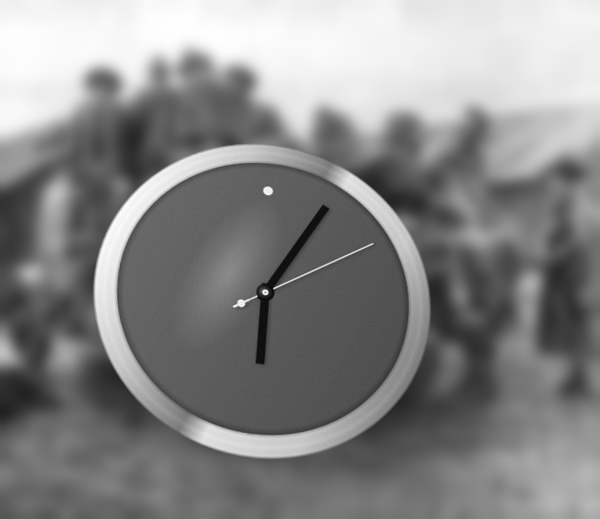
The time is 6:05:10
